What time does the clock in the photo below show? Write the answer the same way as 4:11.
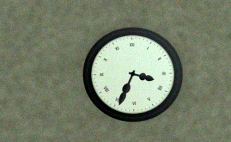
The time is 3:34
